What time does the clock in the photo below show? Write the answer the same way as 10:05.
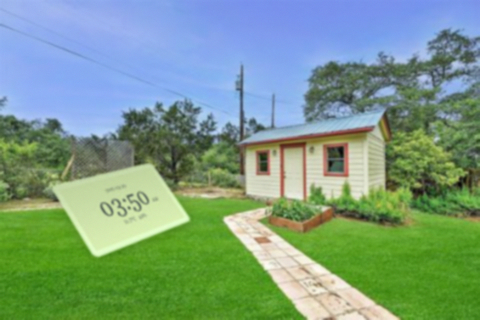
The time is 3:50
